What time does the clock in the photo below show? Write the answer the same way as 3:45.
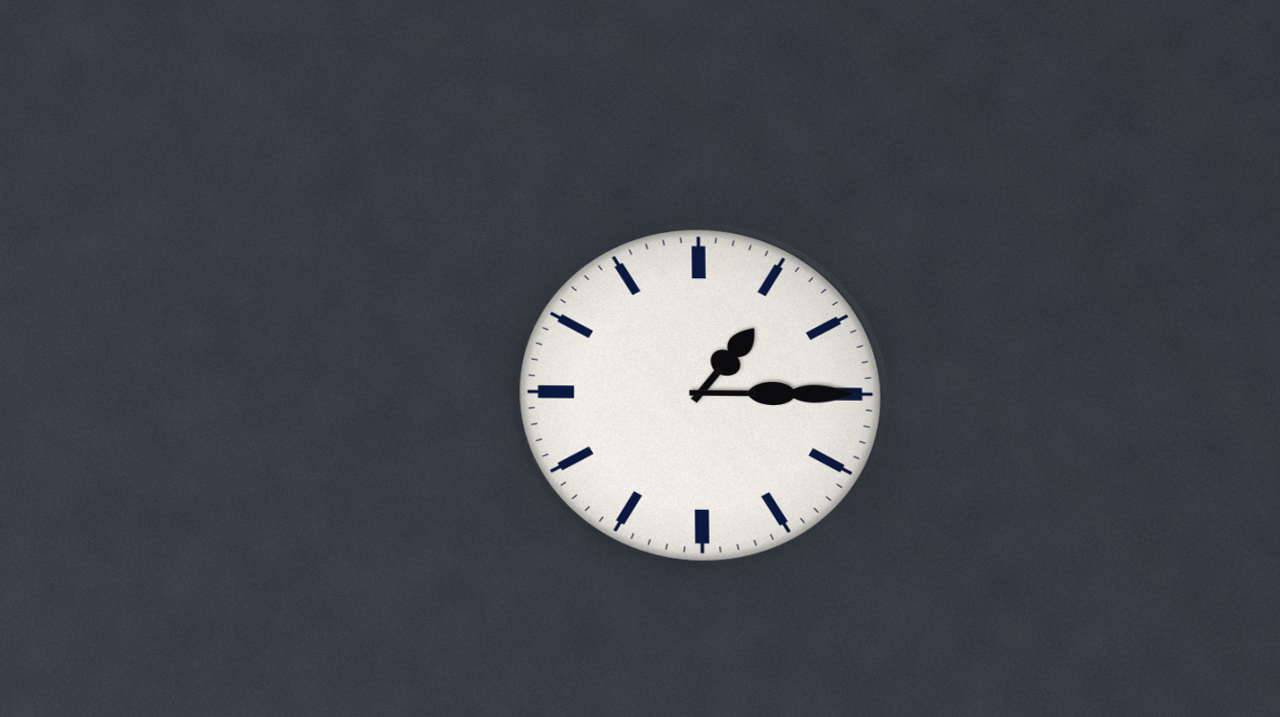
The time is 1:15
